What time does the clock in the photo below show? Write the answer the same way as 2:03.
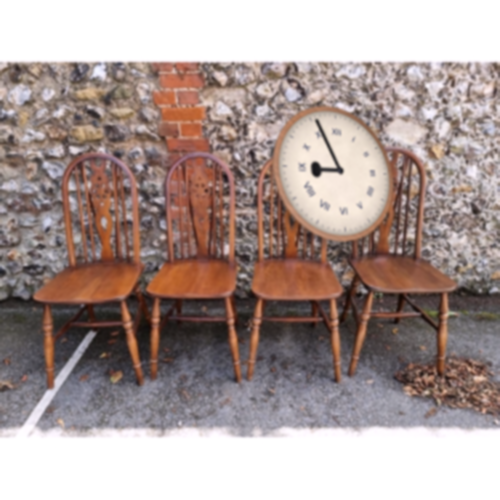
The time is 8:56
